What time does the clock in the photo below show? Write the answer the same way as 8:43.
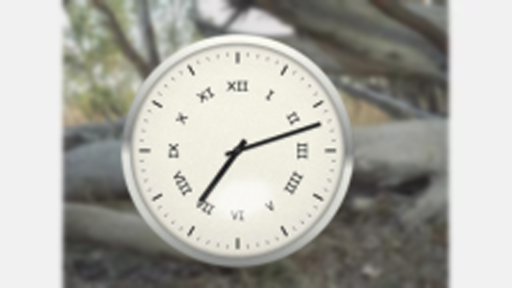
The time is 7:12
